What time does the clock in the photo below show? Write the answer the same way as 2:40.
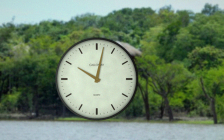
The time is 10:02
